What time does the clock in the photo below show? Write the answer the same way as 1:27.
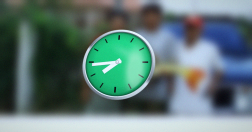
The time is 7:44
